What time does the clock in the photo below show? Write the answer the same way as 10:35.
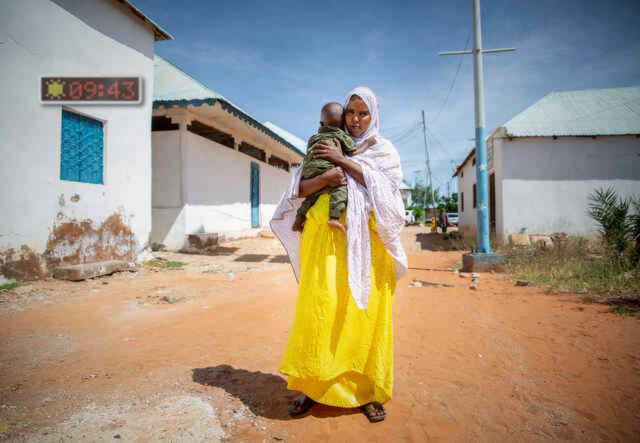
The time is 9:43
